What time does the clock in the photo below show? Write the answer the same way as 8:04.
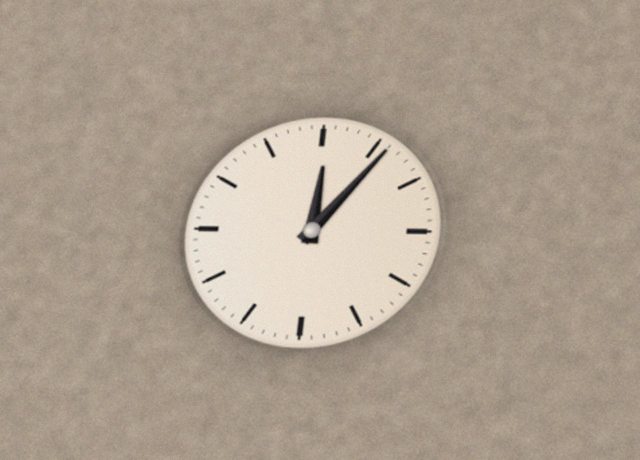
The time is 12:06
